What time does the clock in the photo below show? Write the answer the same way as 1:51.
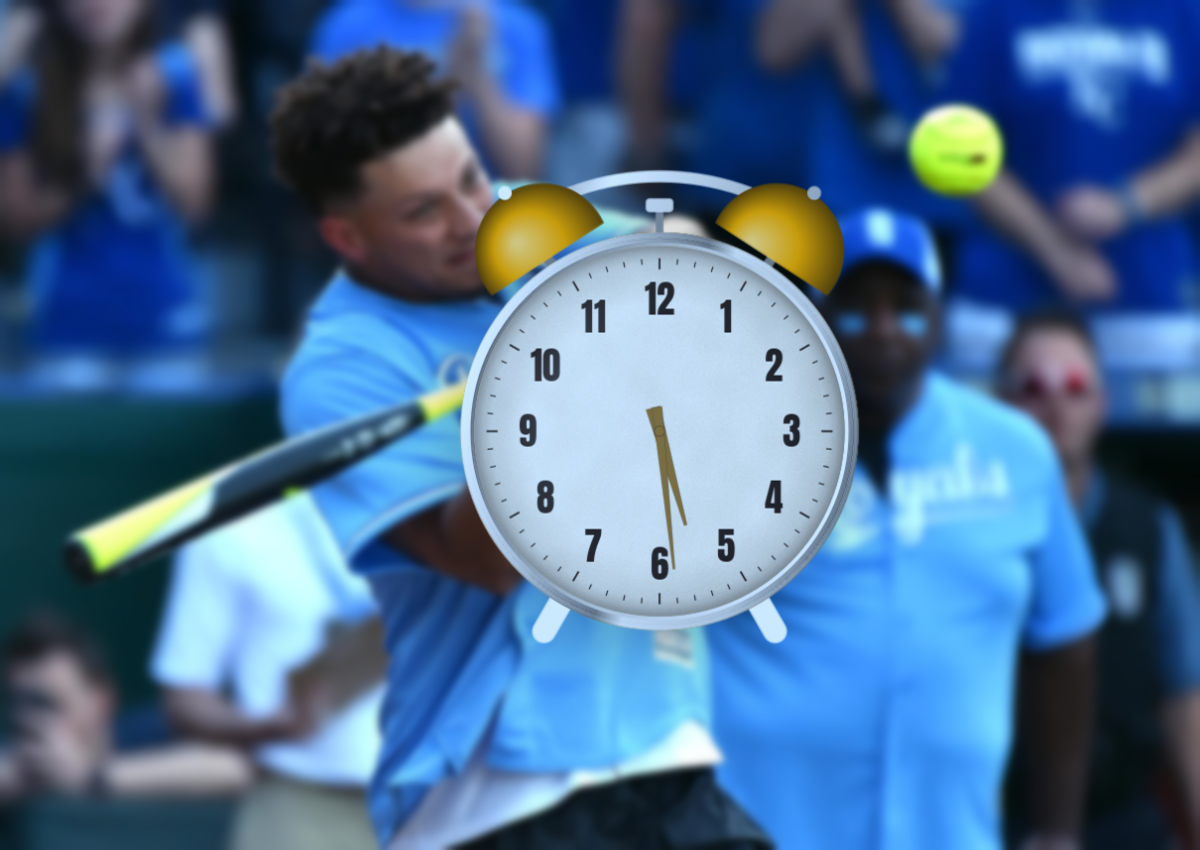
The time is 5:29
